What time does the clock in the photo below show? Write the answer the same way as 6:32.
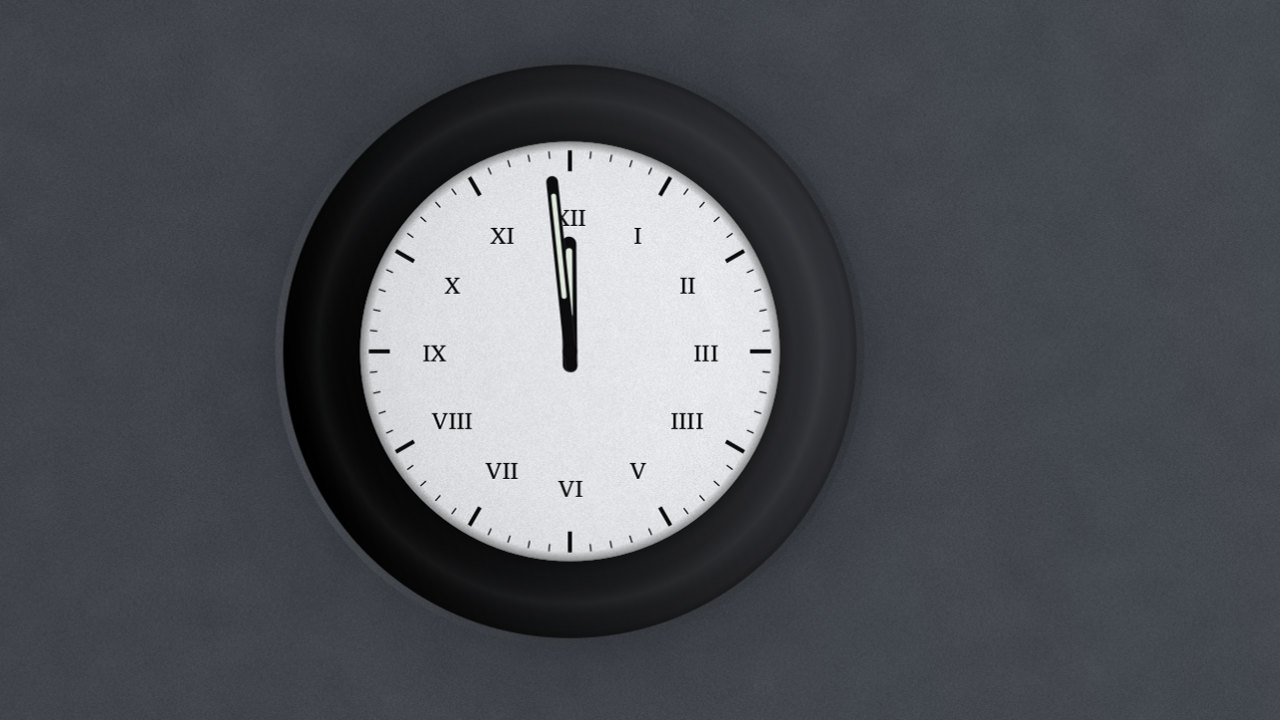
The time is 11:59
